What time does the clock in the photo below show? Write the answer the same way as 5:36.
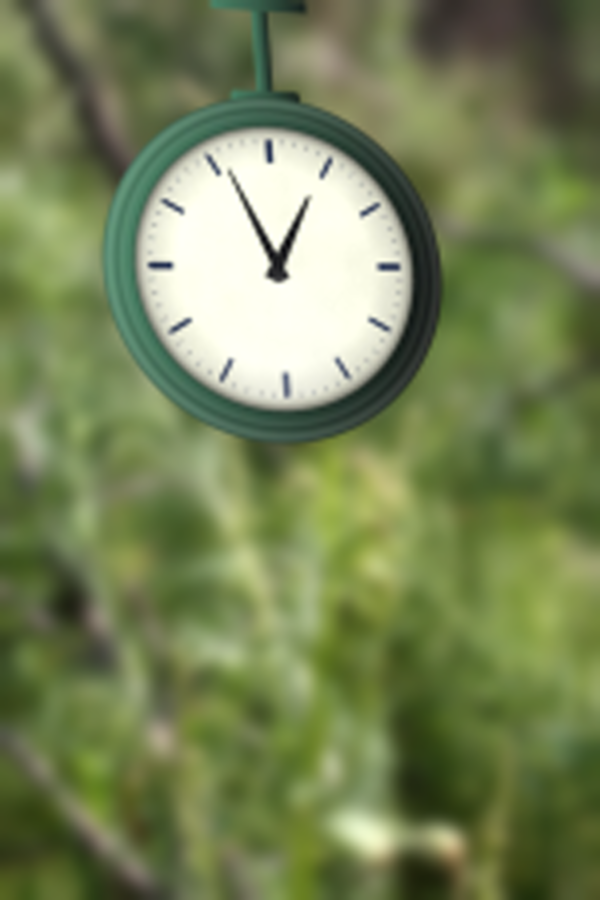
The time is 12:56
